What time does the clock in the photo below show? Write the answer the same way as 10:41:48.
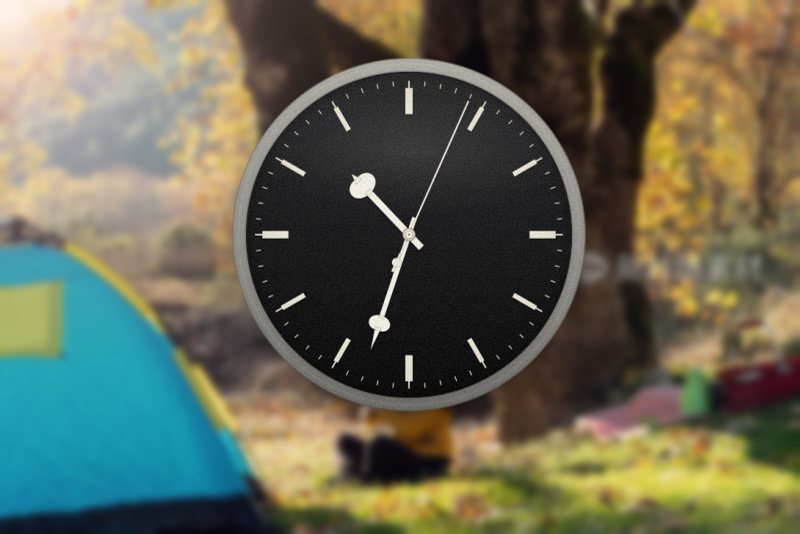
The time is 10:33:04
